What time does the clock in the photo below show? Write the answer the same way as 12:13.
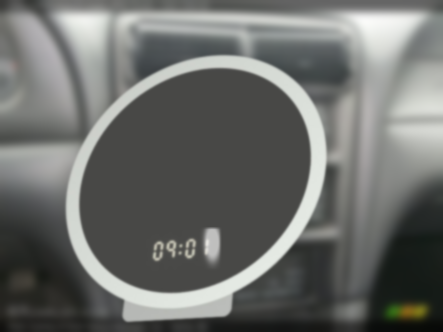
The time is 9:01
